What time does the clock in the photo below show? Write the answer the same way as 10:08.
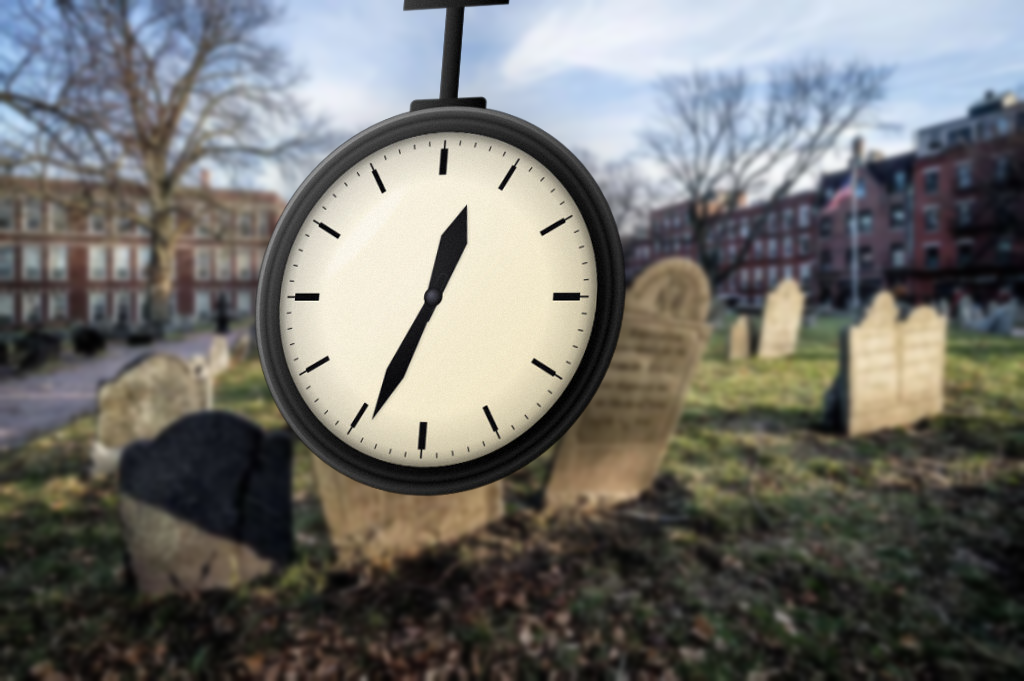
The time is 12:34
